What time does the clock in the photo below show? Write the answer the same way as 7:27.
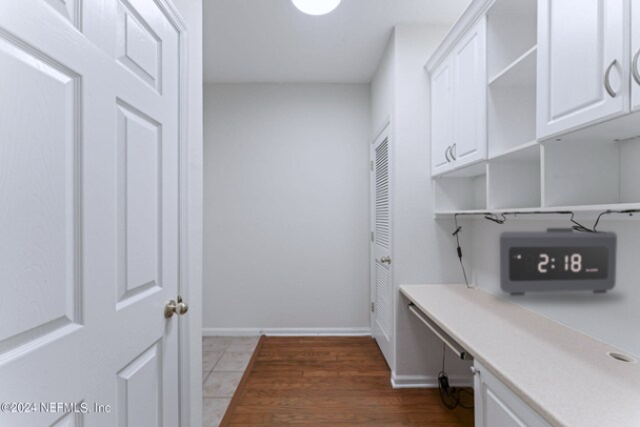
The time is 2:18
